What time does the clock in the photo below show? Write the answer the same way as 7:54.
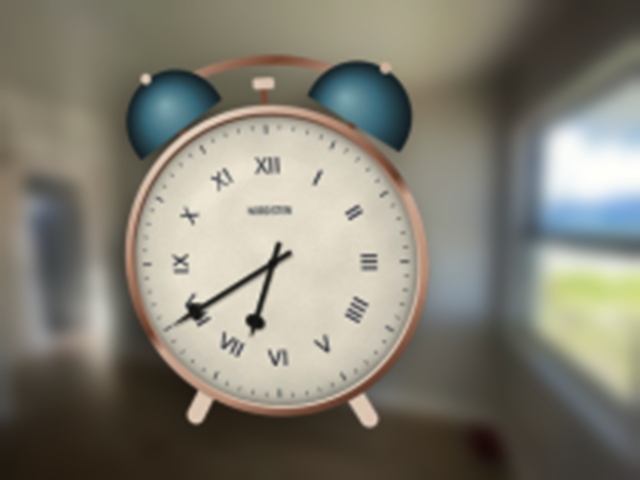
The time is 6:40
